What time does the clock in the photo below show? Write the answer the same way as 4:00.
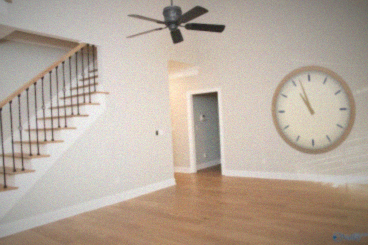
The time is 10:57
